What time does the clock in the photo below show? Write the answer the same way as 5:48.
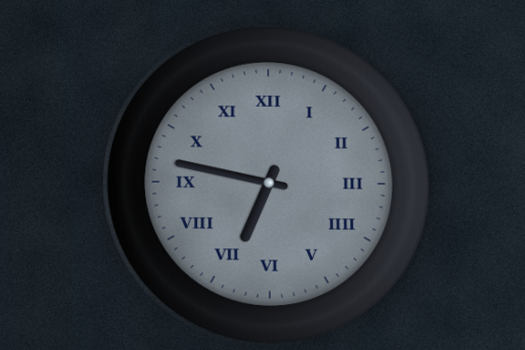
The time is 6:47
